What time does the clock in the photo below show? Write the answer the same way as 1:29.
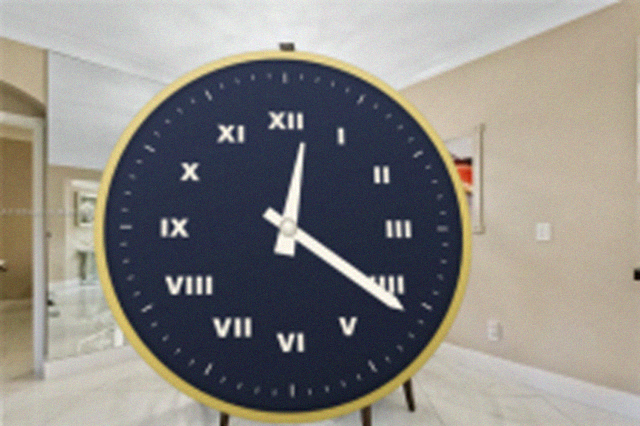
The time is 12:21
